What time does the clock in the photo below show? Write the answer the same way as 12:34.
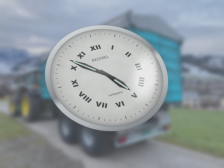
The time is 4:52
